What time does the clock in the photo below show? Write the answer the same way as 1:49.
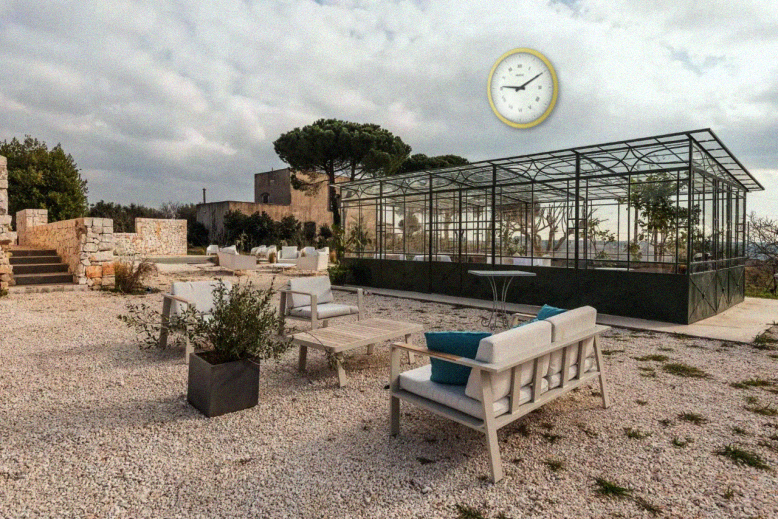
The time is 9:10
